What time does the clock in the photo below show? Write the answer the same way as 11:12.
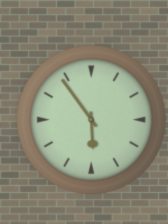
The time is 5:54
